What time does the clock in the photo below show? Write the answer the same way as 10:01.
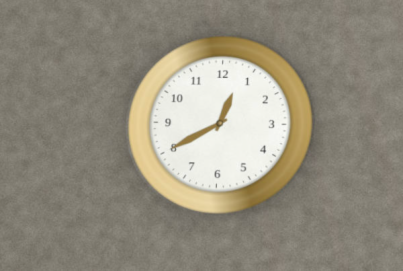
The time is 12:40
